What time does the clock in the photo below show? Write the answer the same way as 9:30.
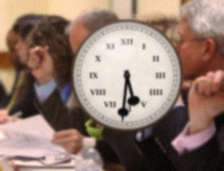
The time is 5:31
